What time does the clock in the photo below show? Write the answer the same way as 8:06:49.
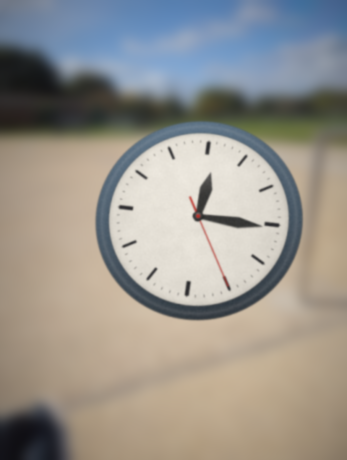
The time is 12:15:25
